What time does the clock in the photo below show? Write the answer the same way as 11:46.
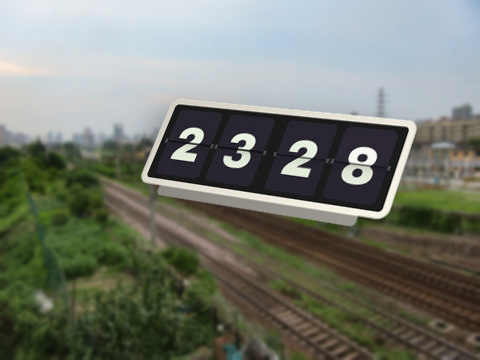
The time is 23:28
